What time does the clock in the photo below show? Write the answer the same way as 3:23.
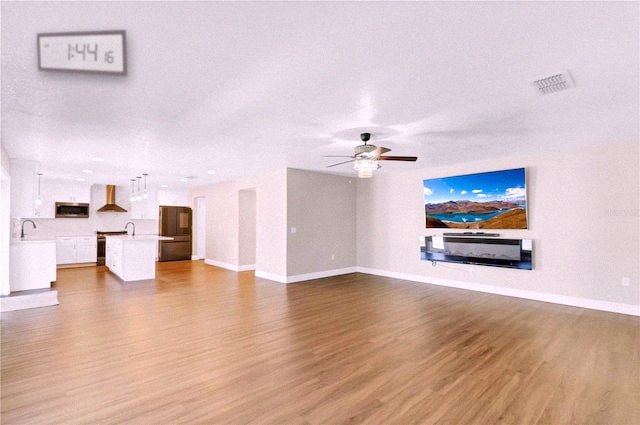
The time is 1:44
